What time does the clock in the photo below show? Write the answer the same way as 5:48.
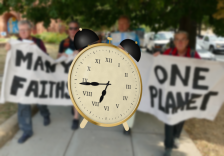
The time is 6:44
